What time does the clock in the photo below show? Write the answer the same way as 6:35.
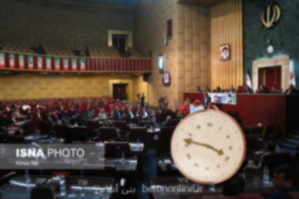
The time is 3:47
